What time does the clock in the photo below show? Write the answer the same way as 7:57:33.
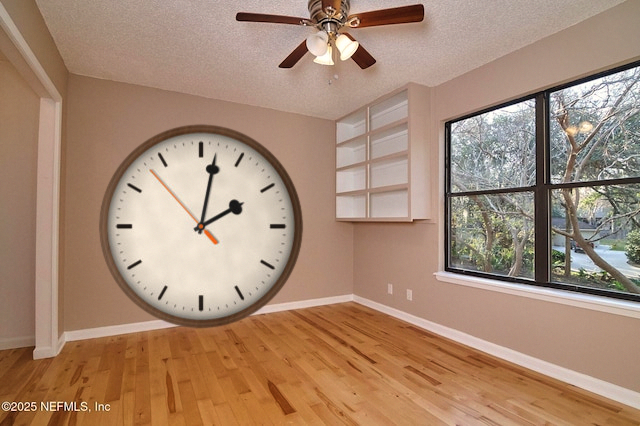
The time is 2:01:53
